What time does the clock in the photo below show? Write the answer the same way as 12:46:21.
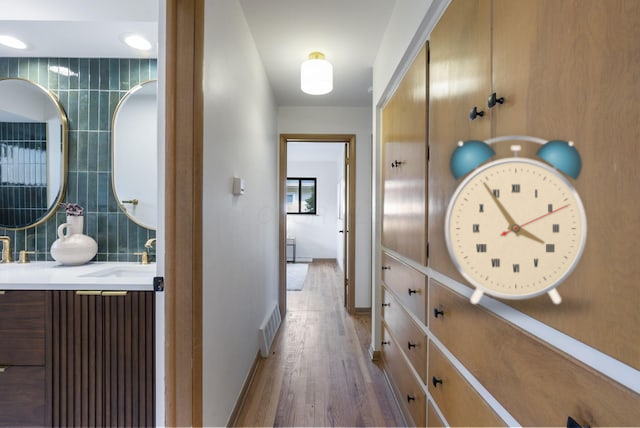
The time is 3:54:11
